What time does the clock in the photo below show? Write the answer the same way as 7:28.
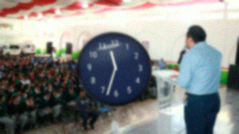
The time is 11:33
